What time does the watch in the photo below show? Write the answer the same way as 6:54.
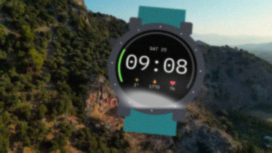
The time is 9:08
